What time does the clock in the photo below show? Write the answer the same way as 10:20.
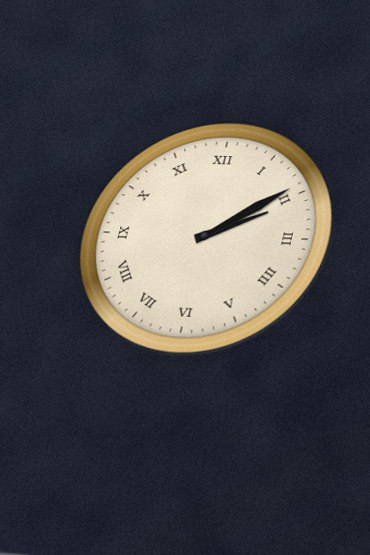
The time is 2:09
